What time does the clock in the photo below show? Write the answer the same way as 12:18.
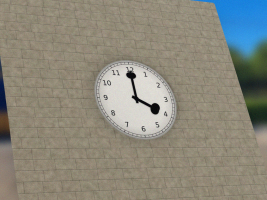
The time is 4:00
